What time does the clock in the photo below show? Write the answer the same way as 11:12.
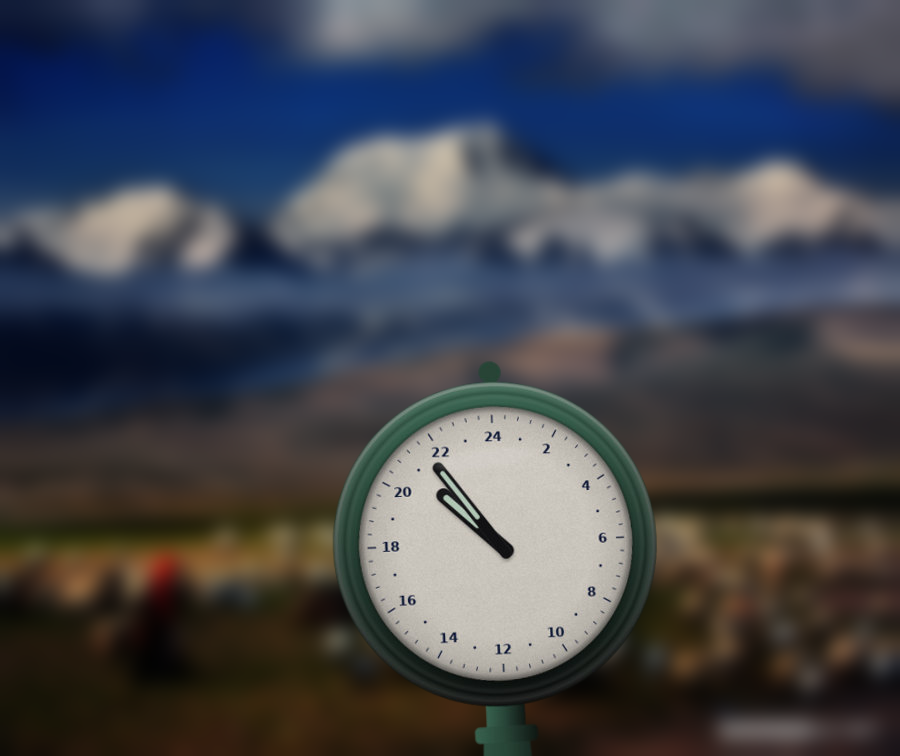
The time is 20:54
